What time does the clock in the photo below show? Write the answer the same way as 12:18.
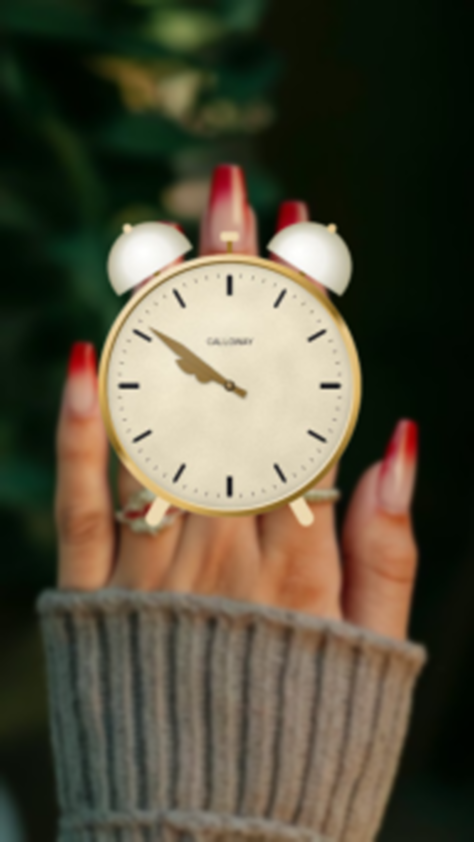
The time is 9:51
